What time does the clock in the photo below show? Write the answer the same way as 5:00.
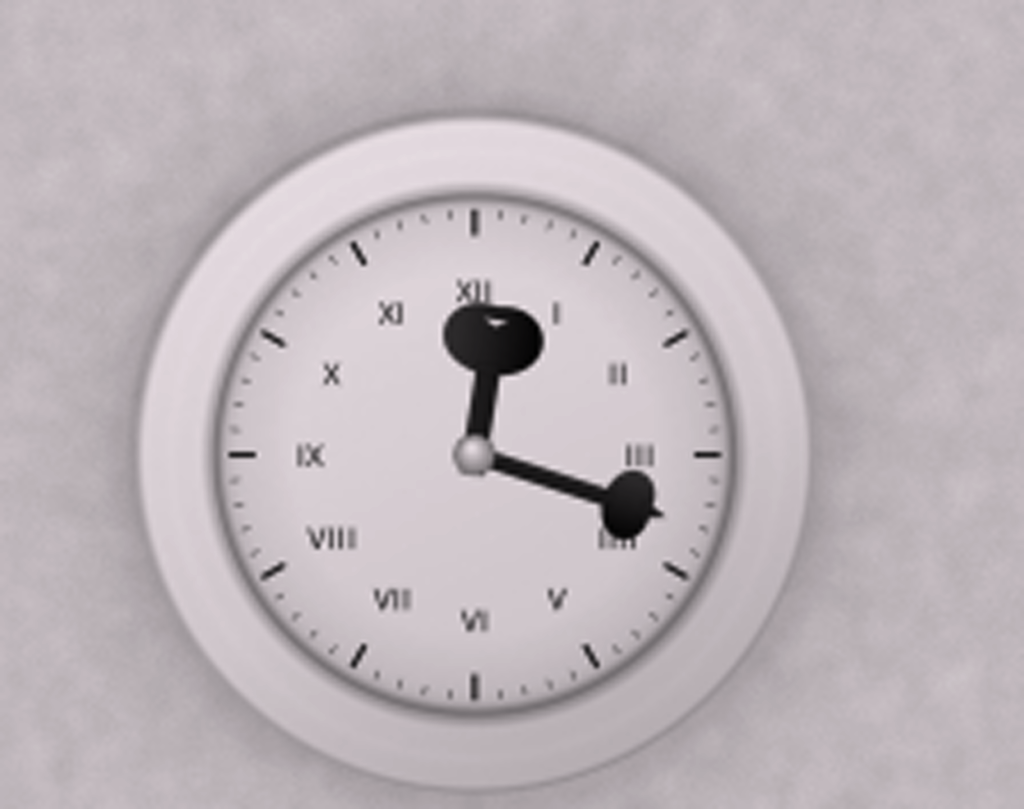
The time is 12:18
